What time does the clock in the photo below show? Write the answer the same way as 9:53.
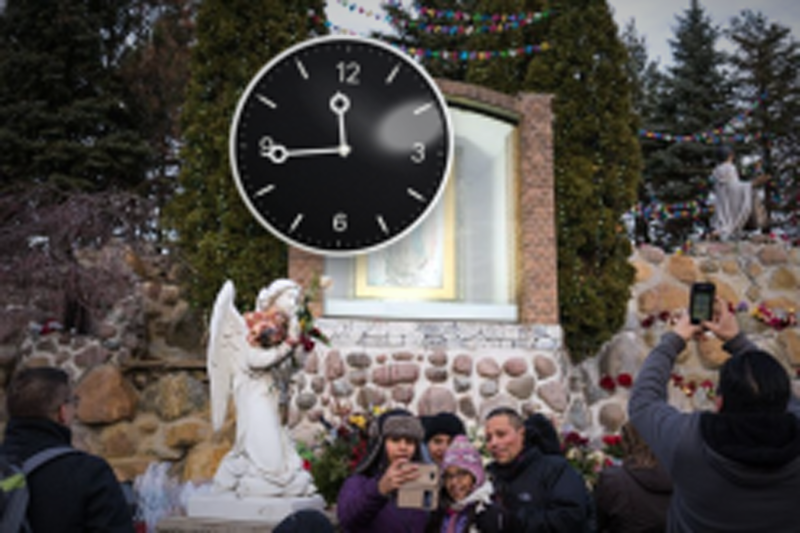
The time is 11:44
